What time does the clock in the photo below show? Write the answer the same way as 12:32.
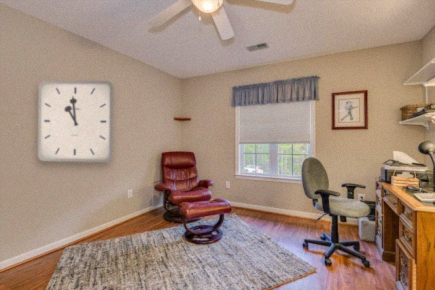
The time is 10:59
